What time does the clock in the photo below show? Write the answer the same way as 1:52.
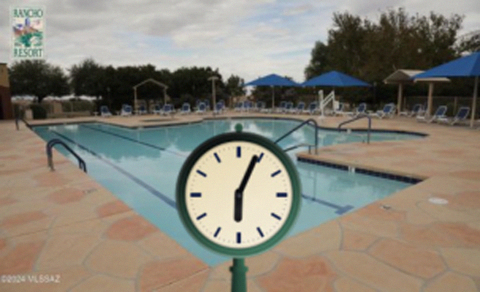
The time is 6:04
